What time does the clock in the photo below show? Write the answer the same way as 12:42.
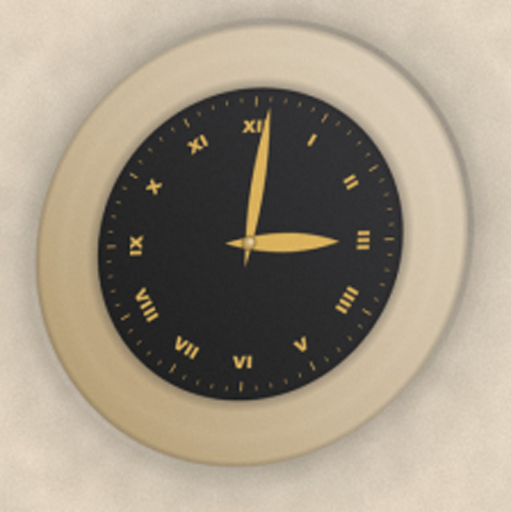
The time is 3:01
